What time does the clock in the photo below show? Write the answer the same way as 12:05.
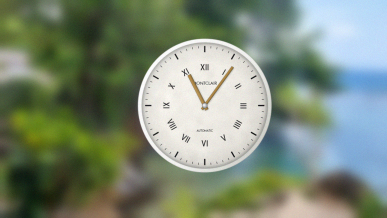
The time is 11:06
